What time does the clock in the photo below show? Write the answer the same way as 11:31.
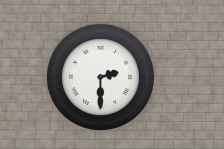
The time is 2:30
